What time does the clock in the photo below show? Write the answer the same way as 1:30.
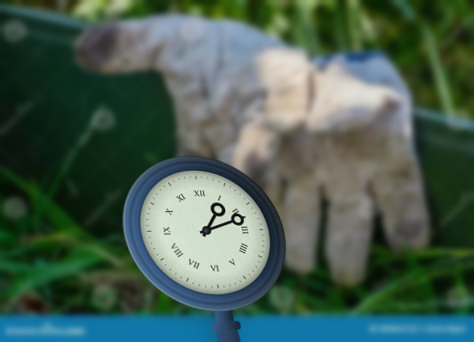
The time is 1:12
